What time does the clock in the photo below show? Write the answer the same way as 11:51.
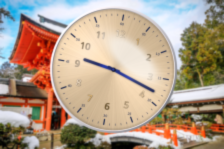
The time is 9:18
